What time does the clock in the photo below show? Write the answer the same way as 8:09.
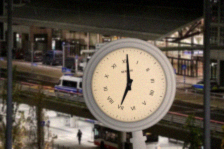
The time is 7:01
